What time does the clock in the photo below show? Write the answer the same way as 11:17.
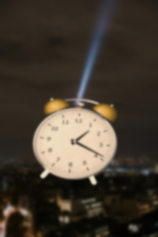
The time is 1:19
